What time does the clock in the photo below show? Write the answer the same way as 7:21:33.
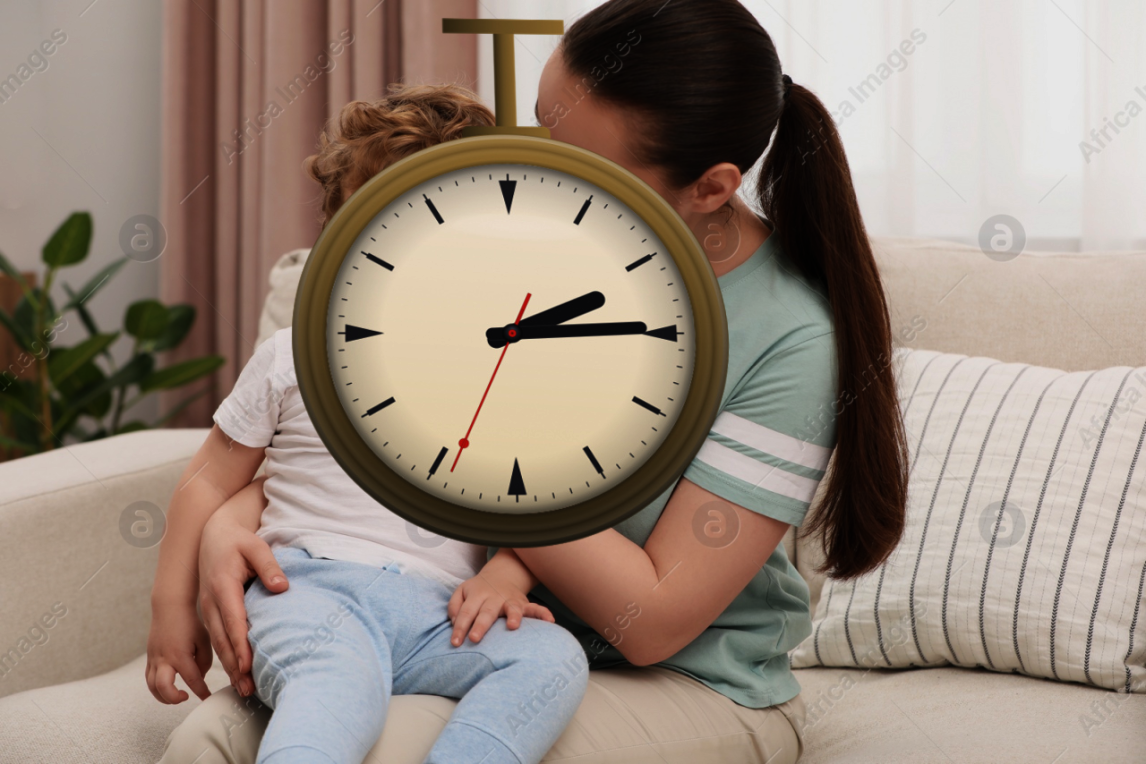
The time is 2:14:34
